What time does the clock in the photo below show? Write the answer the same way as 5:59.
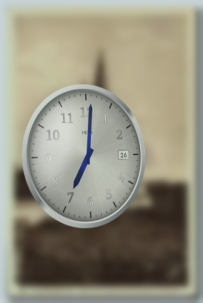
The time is 7:01
